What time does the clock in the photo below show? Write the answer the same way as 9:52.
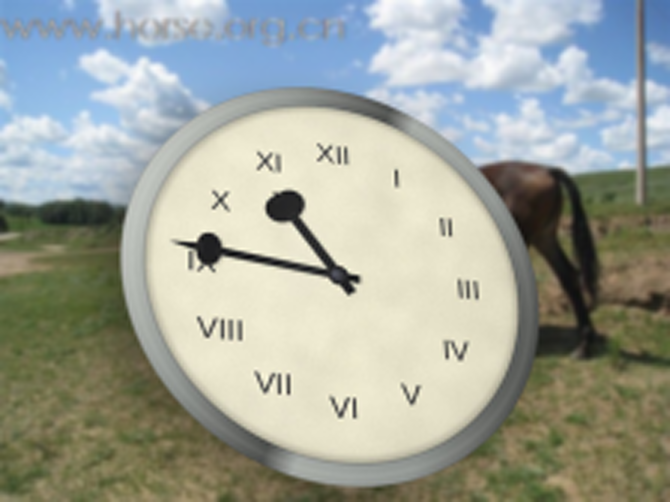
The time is 10:46
